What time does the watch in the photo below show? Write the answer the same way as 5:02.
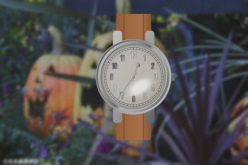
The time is 12:36
